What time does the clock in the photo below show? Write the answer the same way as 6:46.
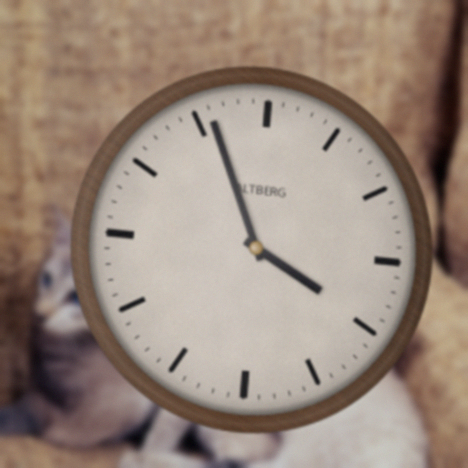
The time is 3:56
